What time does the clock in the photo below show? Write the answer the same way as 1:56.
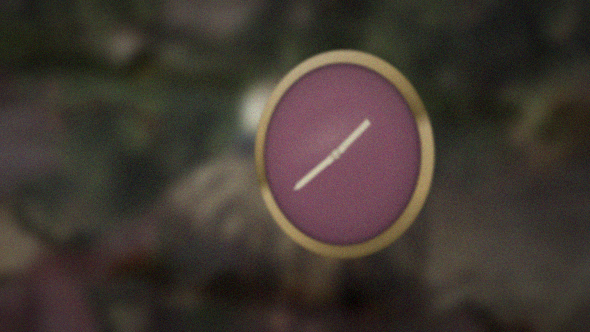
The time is 1:39
